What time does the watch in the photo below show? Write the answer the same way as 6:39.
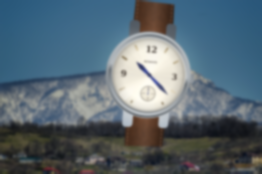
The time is 10:22
